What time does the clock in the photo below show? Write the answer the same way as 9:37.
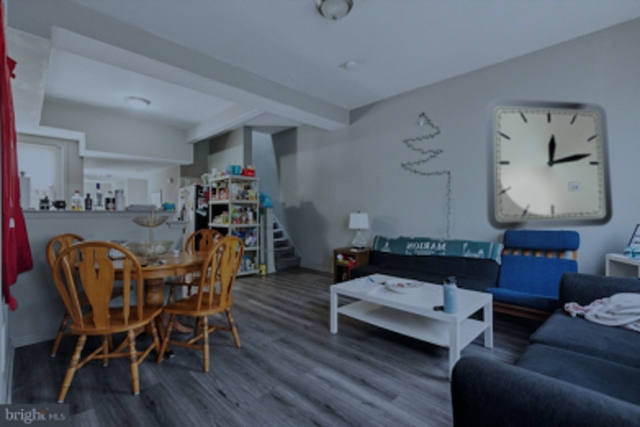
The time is 12:13
